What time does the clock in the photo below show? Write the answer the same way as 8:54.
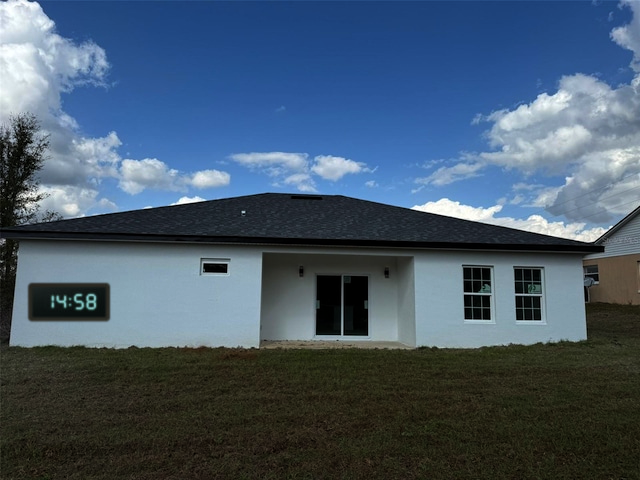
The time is 14:58
